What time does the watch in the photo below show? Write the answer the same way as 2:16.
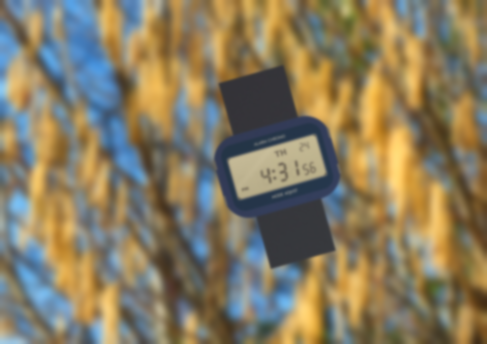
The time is 4:31
